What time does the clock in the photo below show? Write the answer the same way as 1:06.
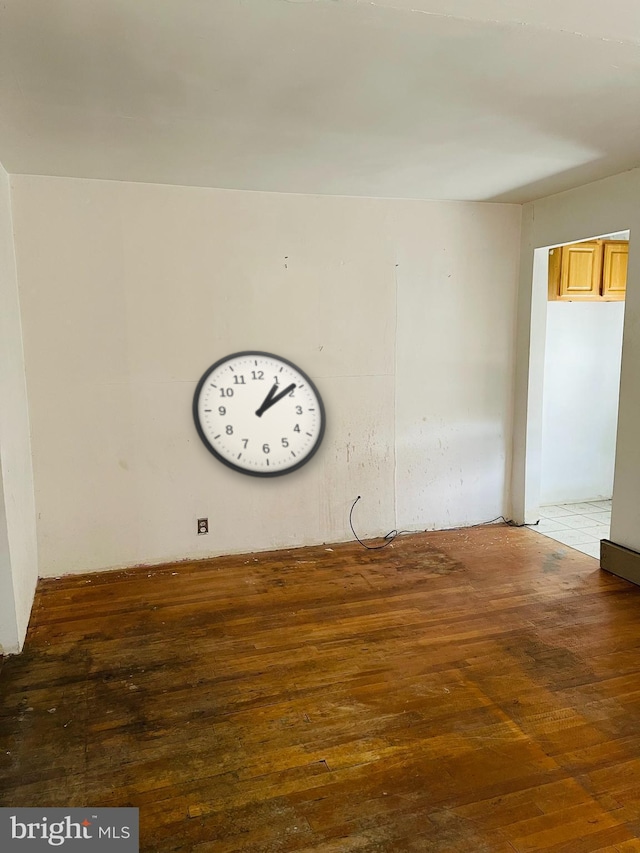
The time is 1:09
